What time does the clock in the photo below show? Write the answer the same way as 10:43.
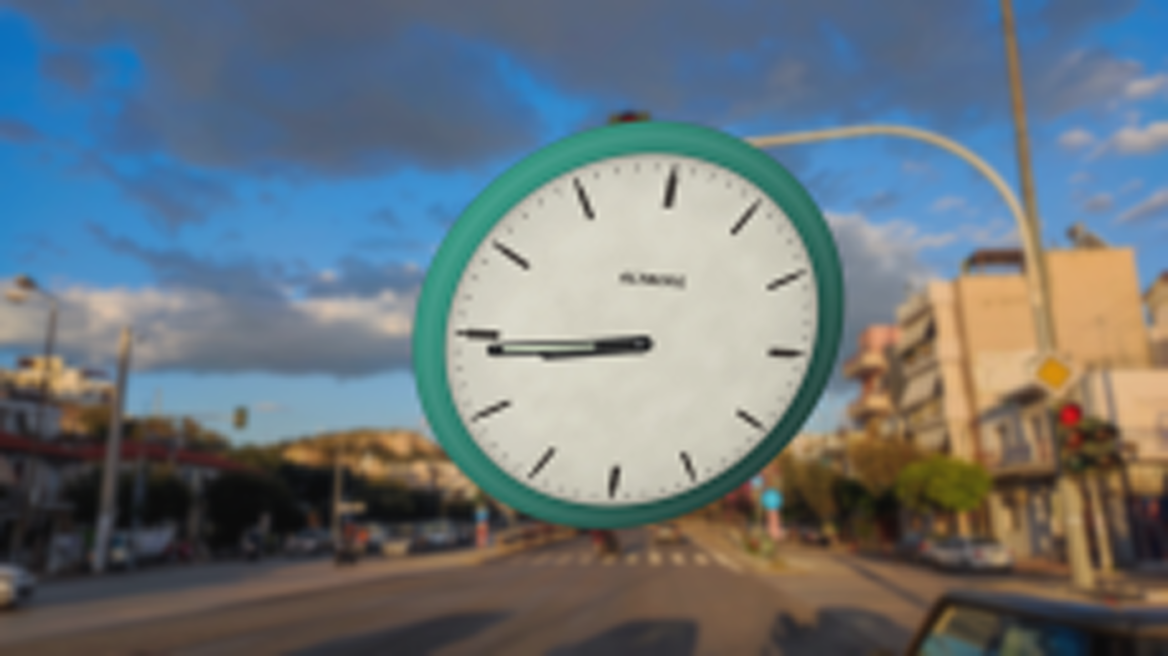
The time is 8:44
